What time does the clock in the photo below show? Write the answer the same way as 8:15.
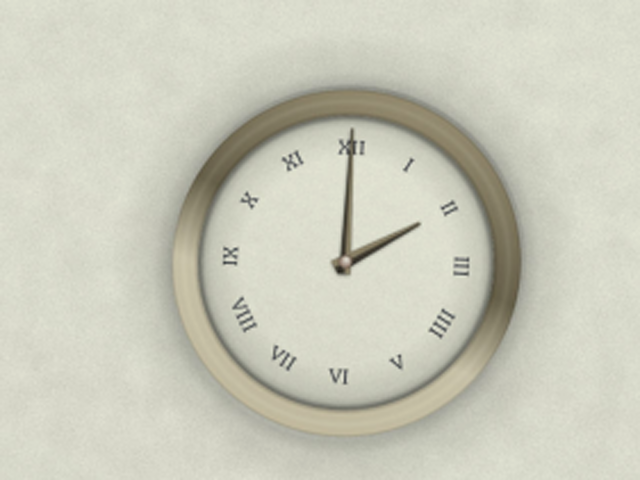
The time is 2:00
